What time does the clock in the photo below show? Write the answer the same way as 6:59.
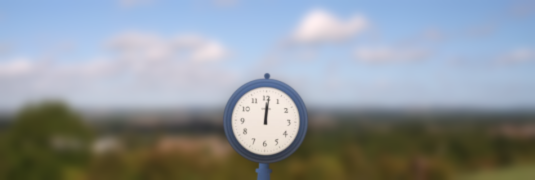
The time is 12:01
